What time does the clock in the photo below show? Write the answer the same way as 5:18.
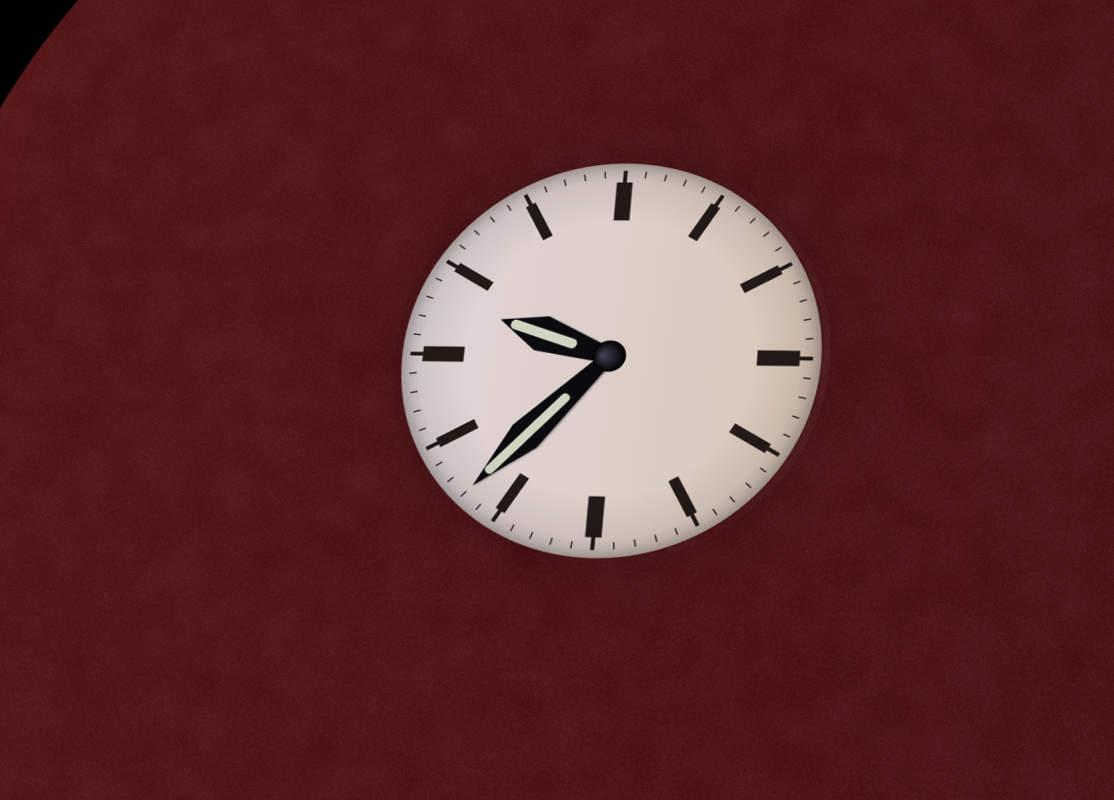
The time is 9:37
